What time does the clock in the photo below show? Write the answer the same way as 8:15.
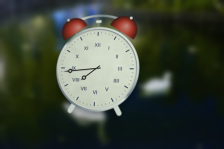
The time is 7:44
